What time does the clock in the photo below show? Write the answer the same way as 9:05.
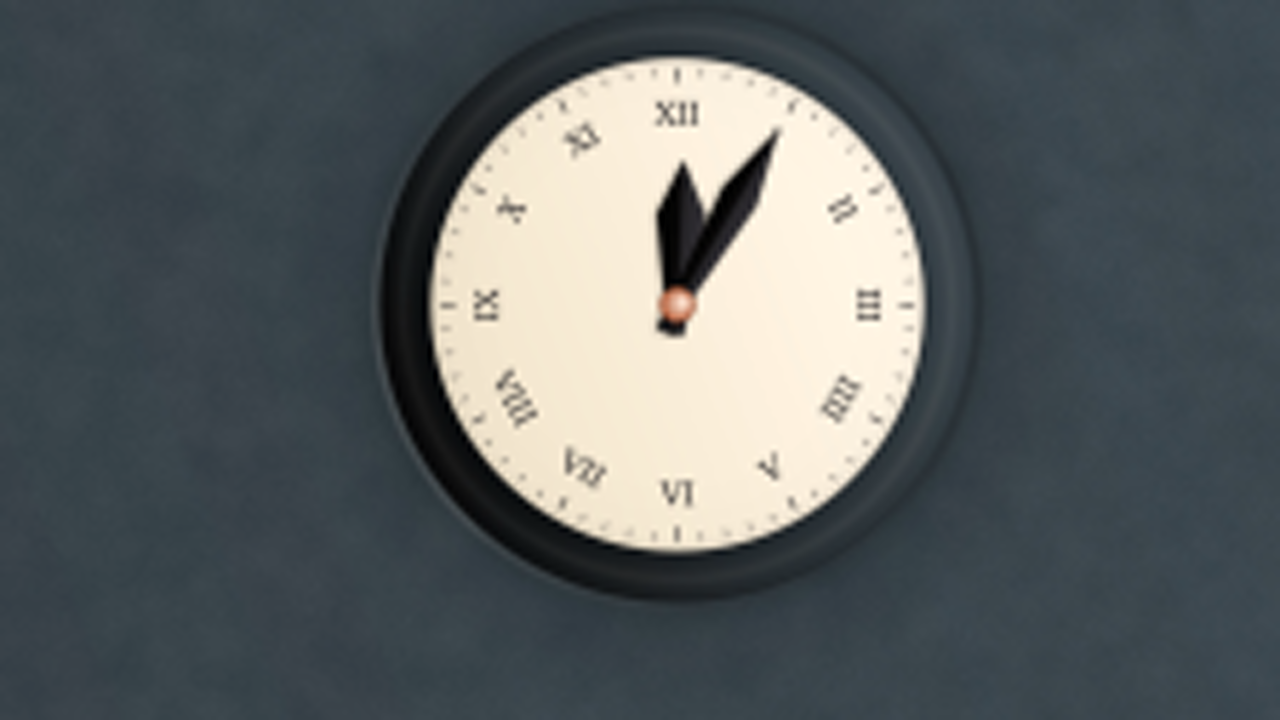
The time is 12:05
